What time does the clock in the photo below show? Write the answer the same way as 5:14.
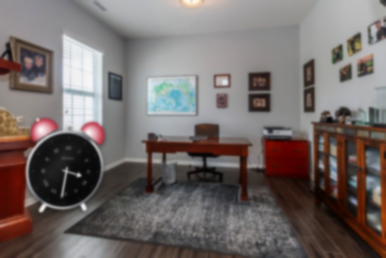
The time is 3:31
